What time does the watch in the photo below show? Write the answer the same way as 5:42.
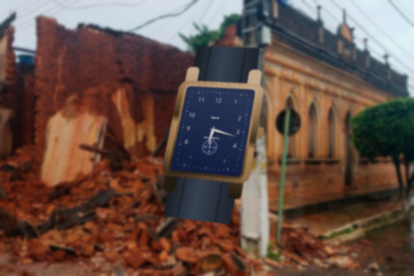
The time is 6:17
